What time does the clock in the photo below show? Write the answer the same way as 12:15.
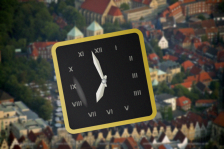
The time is 6:58
